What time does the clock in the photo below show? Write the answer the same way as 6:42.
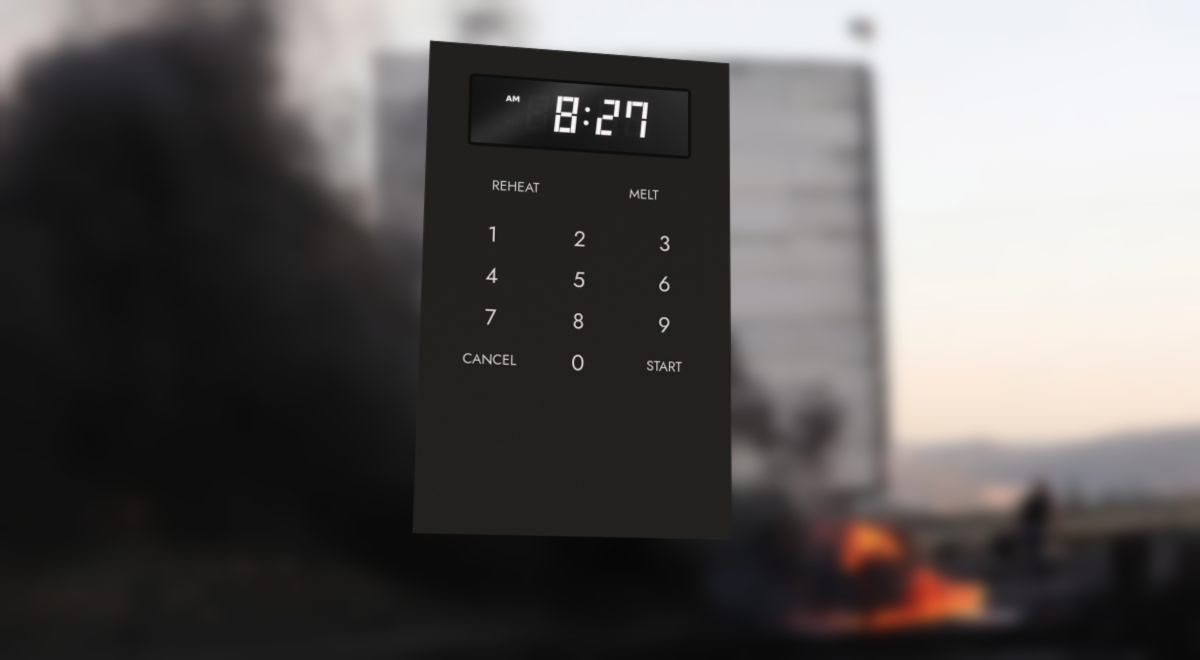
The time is 8:27
